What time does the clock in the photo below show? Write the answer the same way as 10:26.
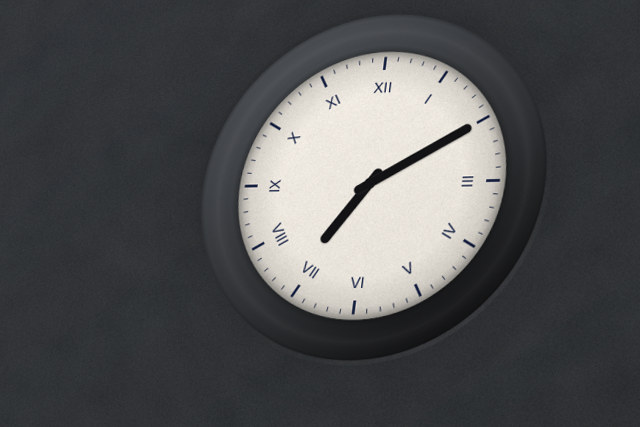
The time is 7:10
